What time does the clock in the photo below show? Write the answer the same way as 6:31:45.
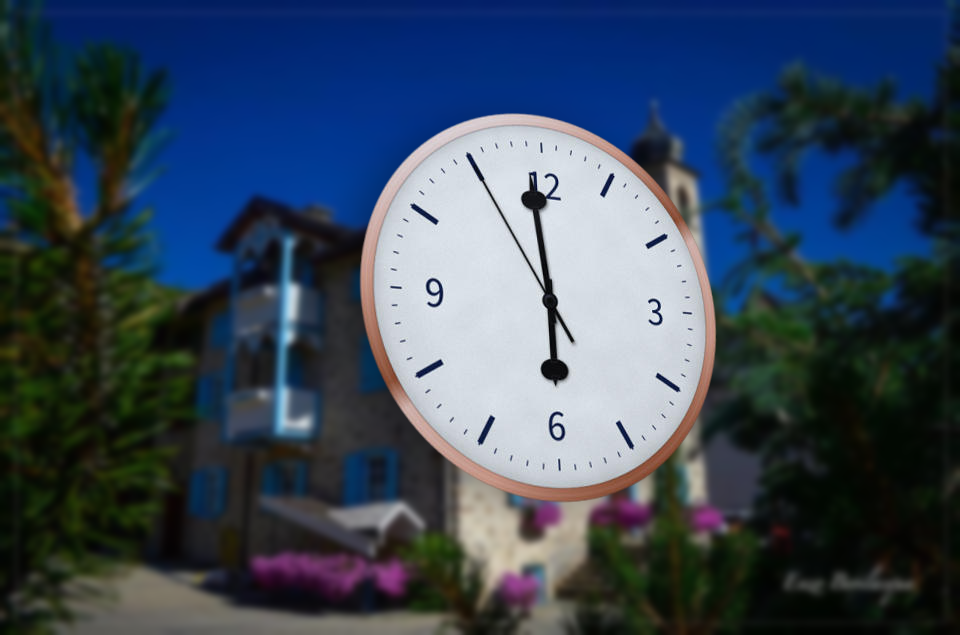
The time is 5:58:55
